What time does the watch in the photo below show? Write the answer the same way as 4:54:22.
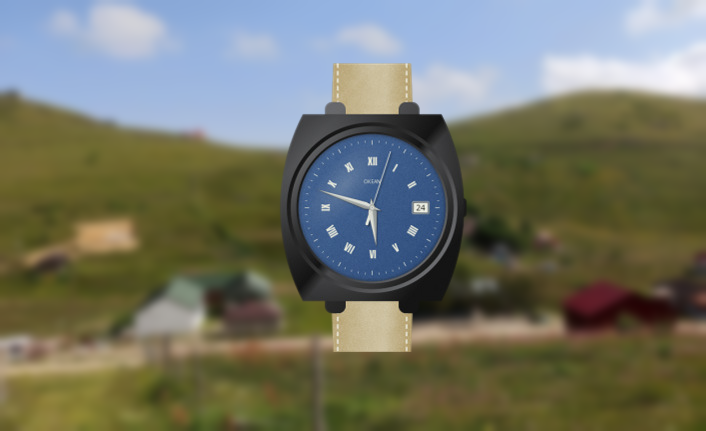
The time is 5:48:03
